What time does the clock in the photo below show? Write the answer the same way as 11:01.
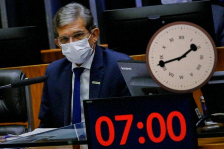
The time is 1:42
